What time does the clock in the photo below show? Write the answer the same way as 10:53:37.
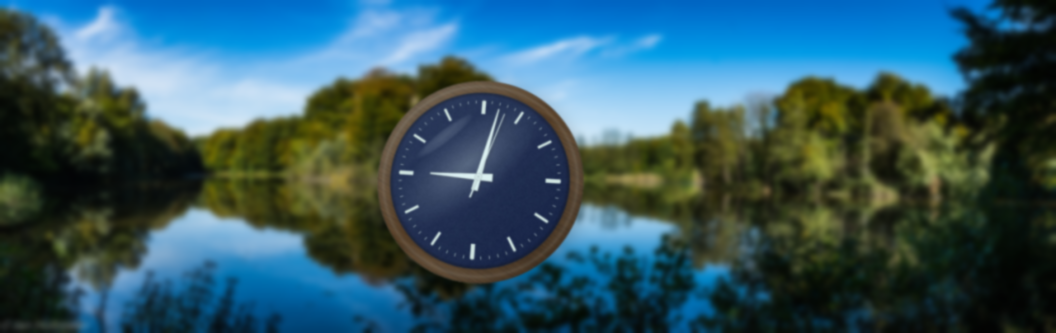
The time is 9:02:03
